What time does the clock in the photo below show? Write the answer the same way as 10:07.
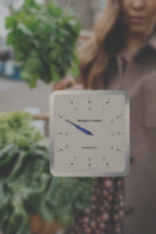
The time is 9:50
